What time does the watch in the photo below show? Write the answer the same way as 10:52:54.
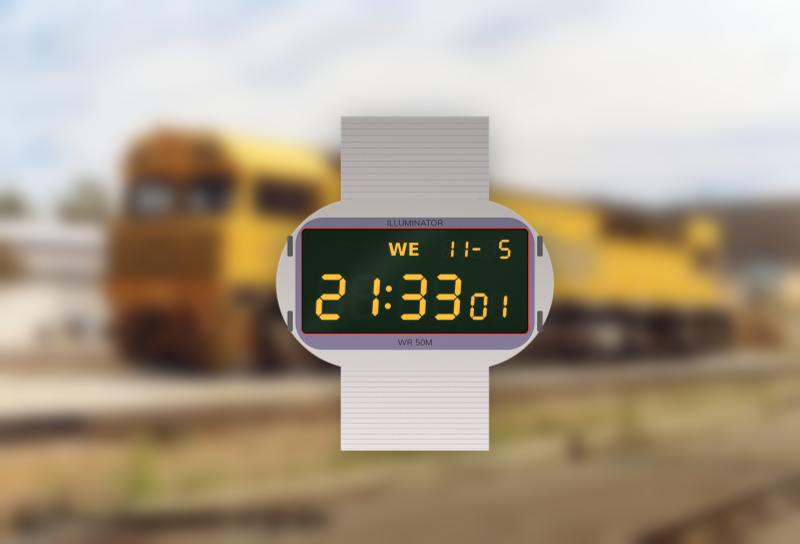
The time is 21:33:01
